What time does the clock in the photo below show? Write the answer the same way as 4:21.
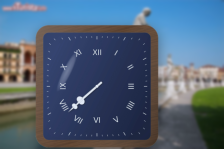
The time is 7:38
